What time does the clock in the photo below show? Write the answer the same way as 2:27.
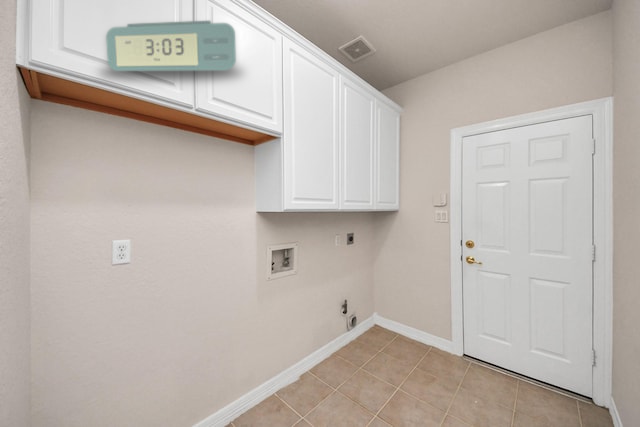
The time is 3:03
